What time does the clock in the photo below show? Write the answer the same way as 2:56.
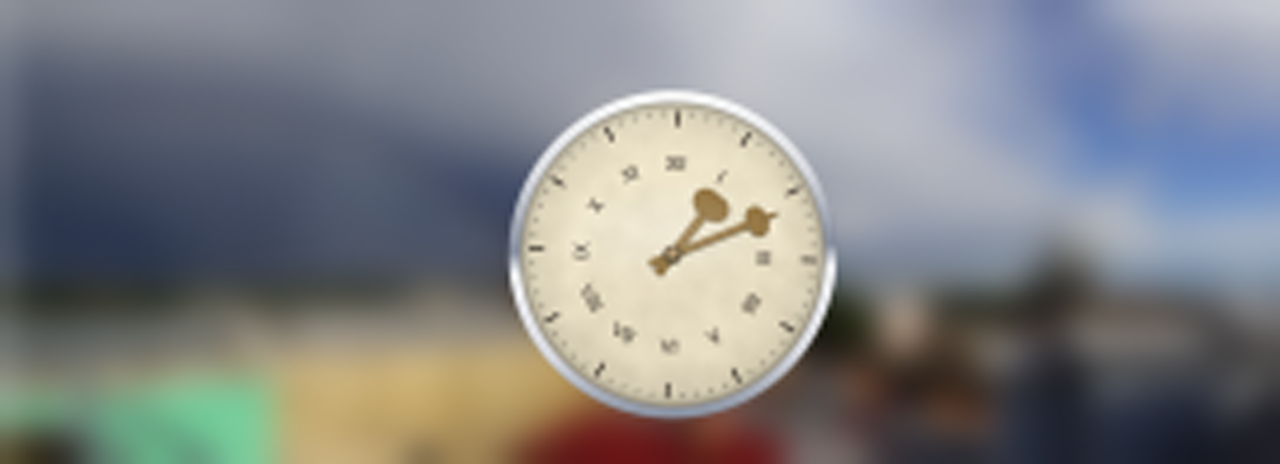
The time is 1:11
